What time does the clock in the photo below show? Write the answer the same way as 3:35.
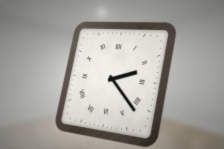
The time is 2:22
